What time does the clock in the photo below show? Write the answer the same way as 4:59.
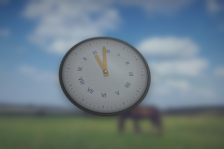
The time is 10:59
